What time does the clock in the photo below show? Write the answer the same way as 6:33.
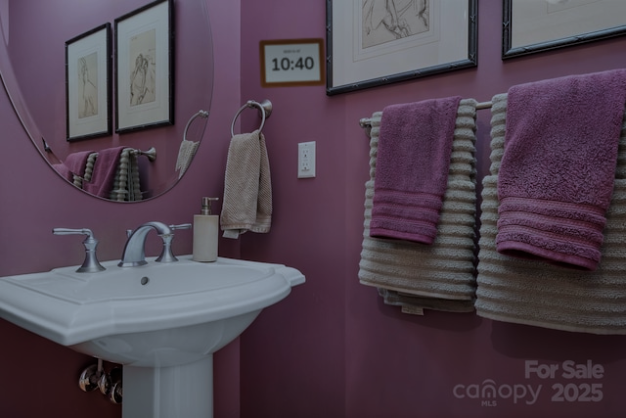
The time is 10:40
